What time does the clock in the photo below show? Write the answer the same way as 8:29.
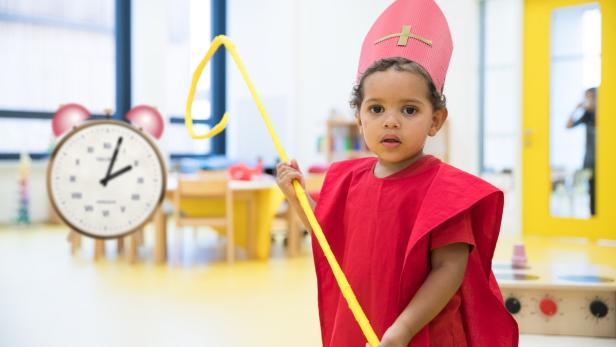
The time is 2:03
